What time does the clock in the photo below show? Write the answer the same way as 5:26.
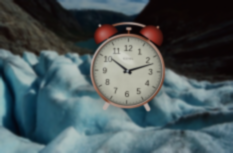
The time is 10:12
